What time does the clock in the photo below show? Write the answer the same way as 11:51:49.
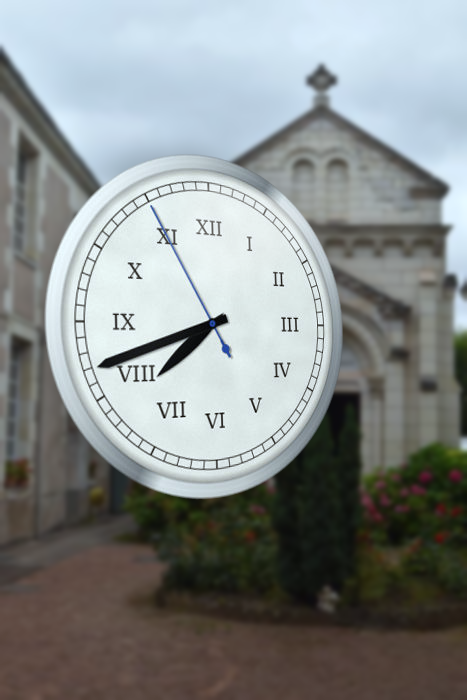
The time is 7:41:55
